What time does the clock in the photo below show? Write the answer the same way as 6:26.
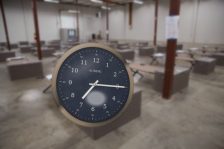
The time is 7:15
